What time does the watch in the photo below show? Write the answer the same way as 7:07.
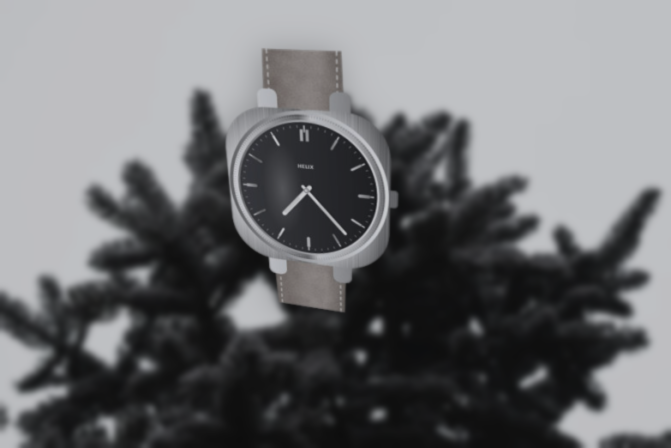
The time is 7:23
